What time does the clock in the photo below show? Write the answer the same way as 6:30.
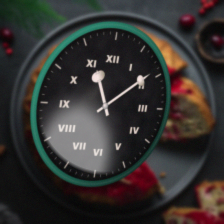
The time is 11:09
